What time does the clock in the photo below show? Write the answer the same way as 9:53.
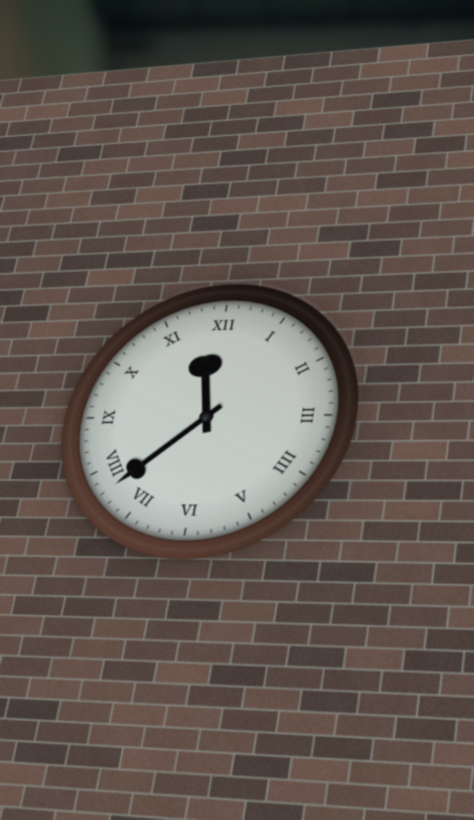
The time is 11:38
